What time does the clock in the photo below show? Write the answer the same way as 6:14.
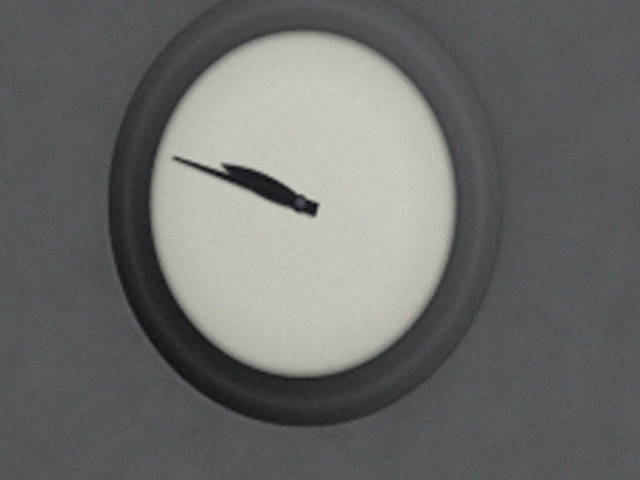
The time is 9:48
